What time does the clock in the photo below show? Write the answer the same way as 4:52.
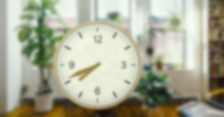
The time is 7:41
